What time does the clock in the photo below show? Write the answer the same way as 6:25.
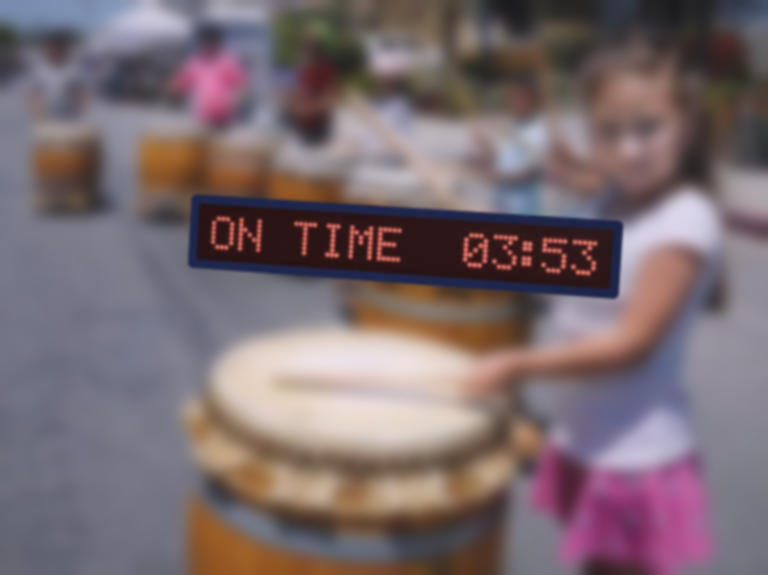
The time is 3:53
